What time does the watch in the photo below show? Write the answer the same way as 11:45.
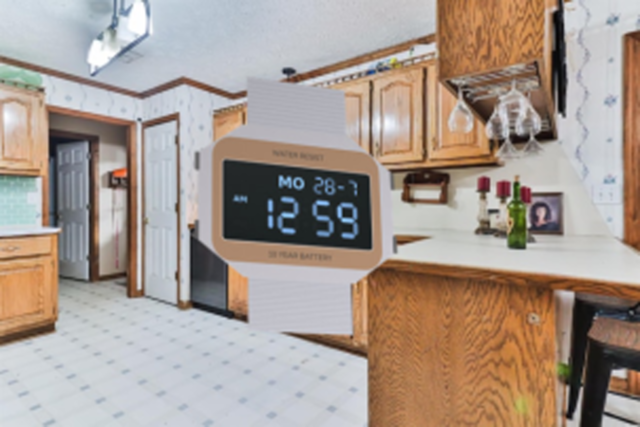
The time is 12:59
